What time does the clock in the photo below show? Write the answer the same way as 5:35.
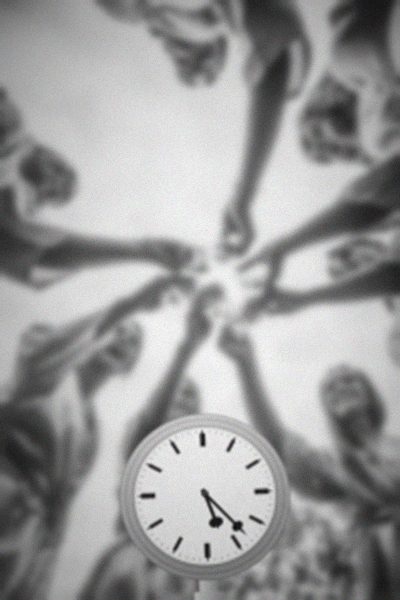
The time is 5:23
